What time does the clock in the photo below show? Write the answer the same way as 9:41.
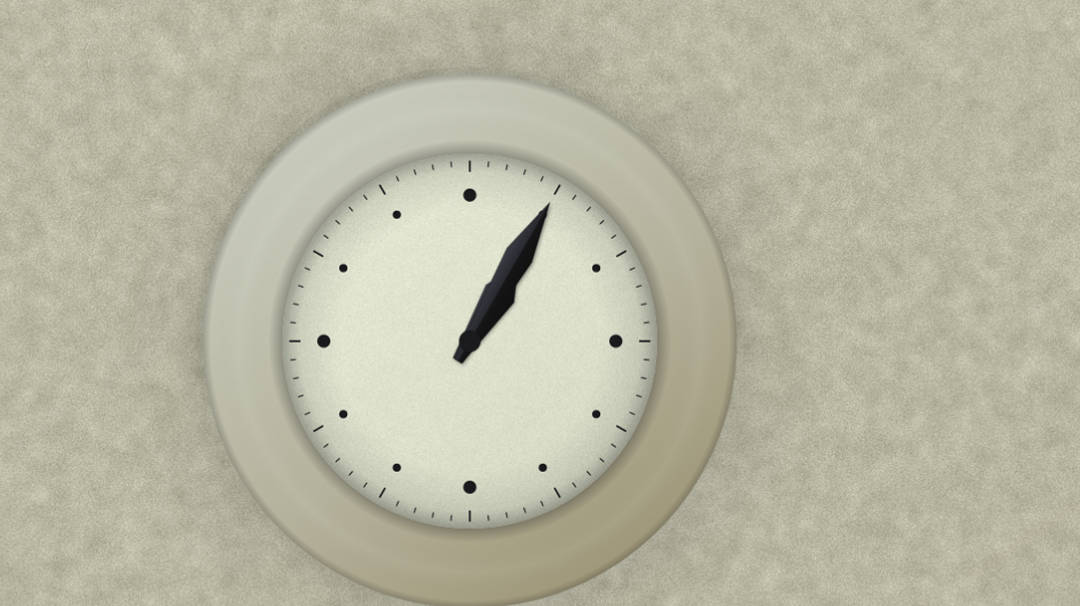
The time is 1:05
